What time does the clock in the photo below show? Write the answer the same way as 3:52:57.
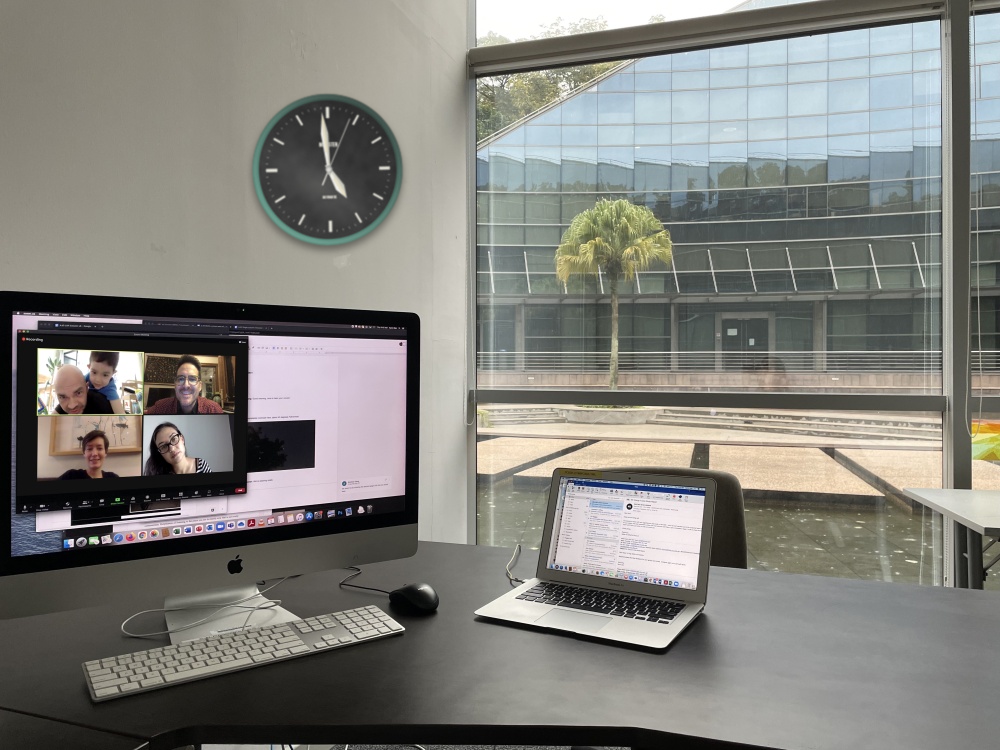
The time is 4:59:04
